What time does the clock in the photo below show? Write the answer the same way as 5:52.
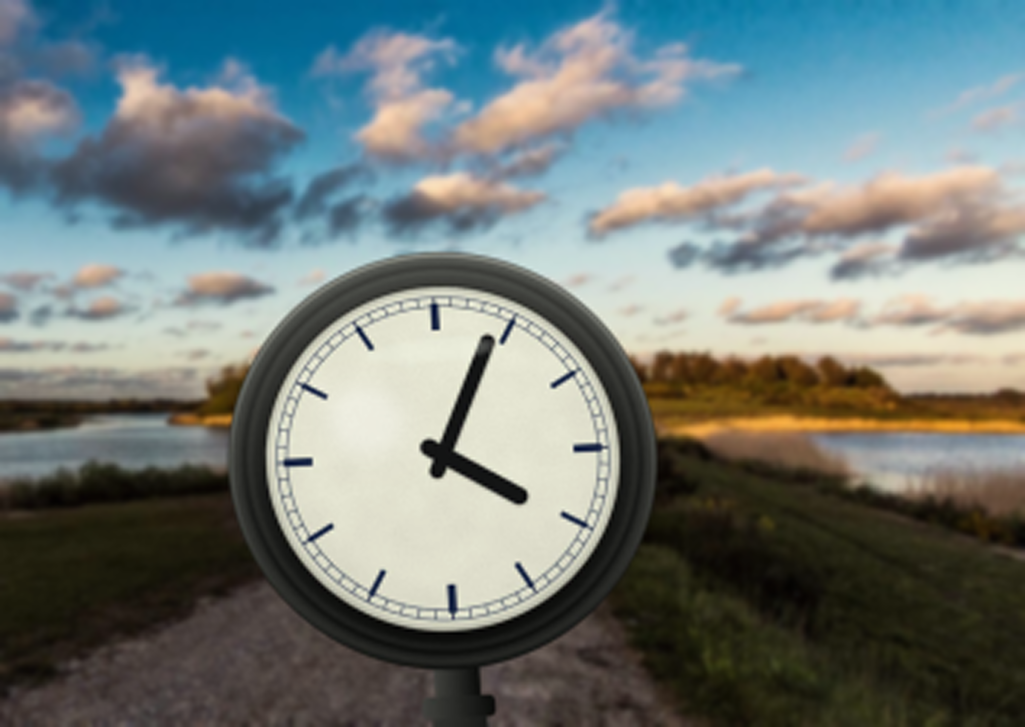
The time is 4:04
